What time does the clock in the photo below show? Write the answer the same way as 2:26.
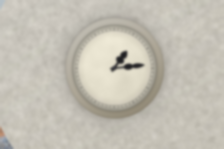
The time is 1:14
